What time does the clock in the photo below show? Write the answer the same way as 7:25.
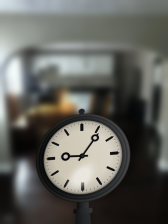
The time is 9:06
